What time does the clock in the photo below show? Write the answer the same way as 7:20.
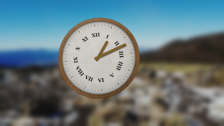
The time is 1:12
